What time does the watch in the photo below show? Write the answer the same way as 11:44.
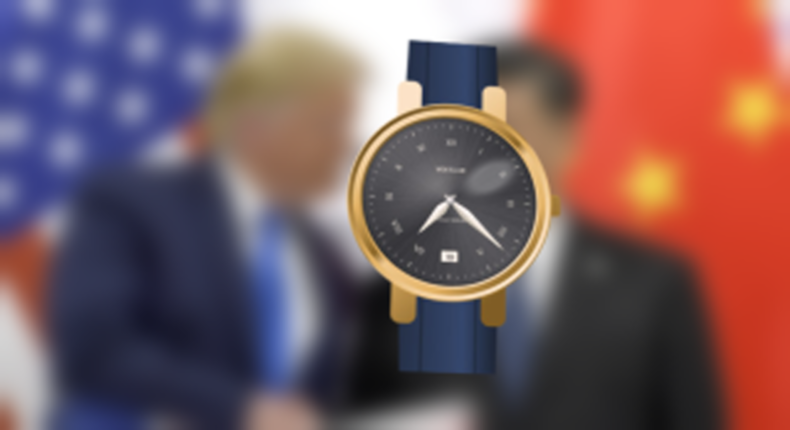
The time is 7:22
